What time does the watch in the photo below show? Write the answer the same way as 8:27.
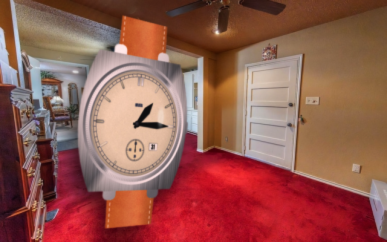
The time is 1:15
